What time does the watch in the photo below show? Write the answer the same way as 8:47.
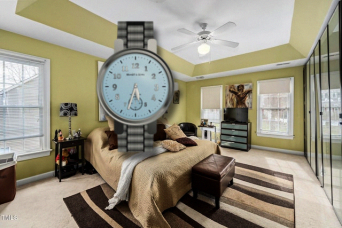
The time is 5:33
